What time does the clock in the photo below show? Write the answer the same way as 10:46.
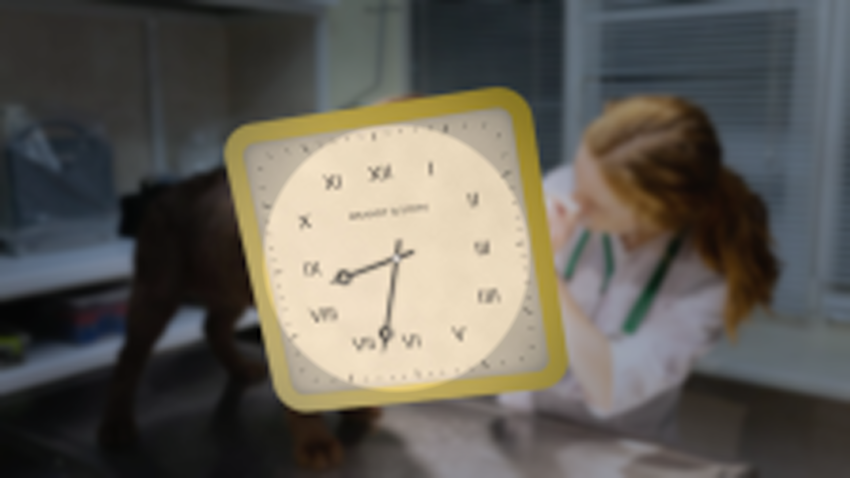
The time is 8:33
